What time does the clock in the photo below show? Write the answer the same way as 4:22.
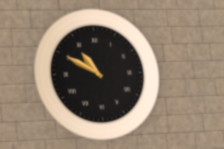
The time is 10:50
